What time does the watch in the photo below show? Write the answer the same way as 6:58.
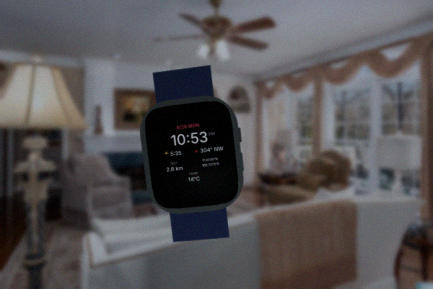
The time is 10:53
